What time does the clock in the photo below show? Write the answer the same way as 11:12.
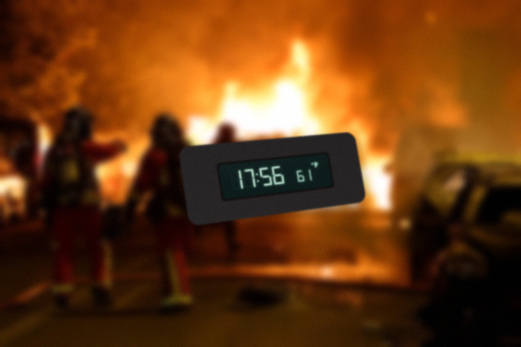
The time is 17:56
